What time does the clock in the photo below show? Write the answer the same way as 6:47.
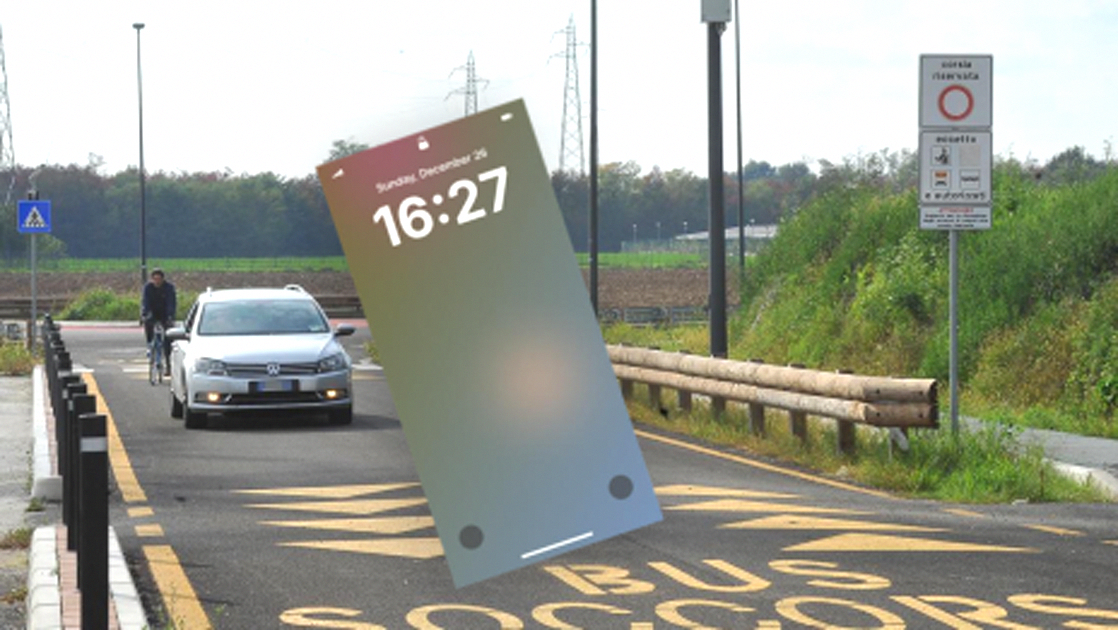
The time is 16:27
